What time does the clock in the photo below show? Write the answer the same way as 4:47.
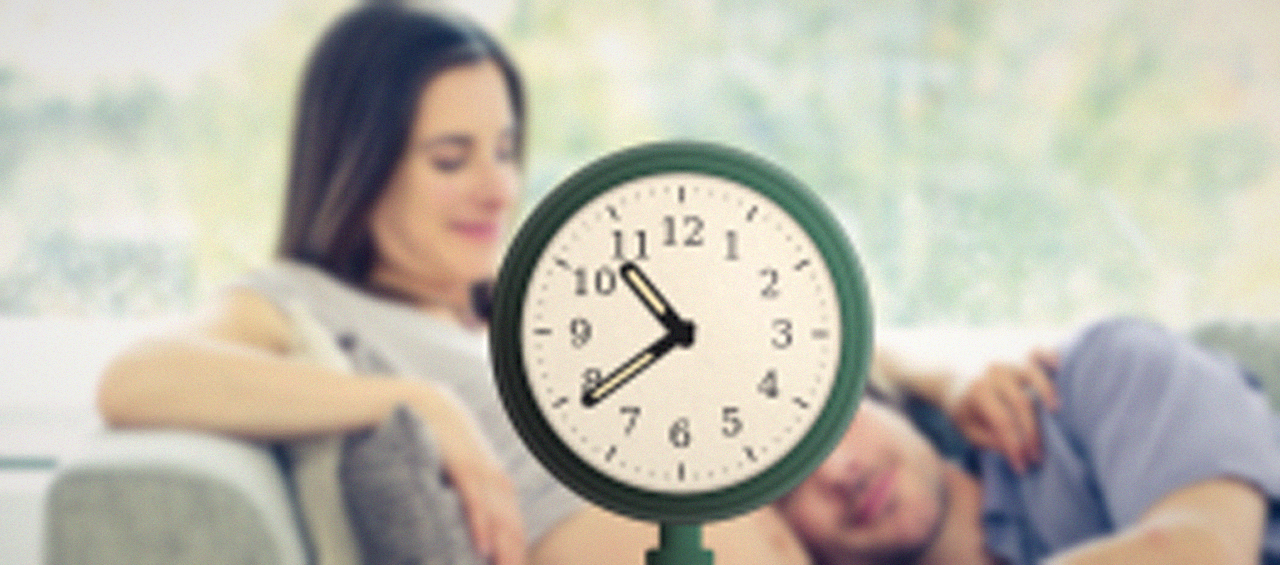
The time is 10:39
